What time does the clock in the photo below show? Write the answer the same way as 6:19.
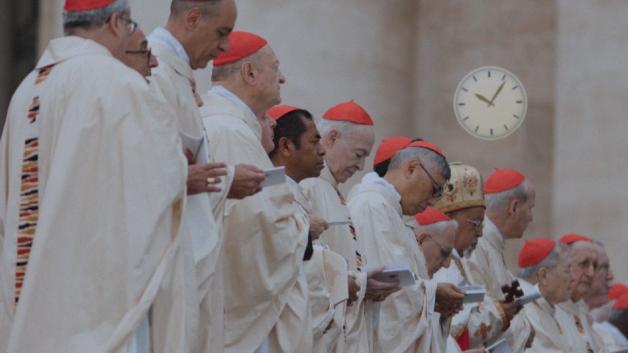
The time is 10:06
